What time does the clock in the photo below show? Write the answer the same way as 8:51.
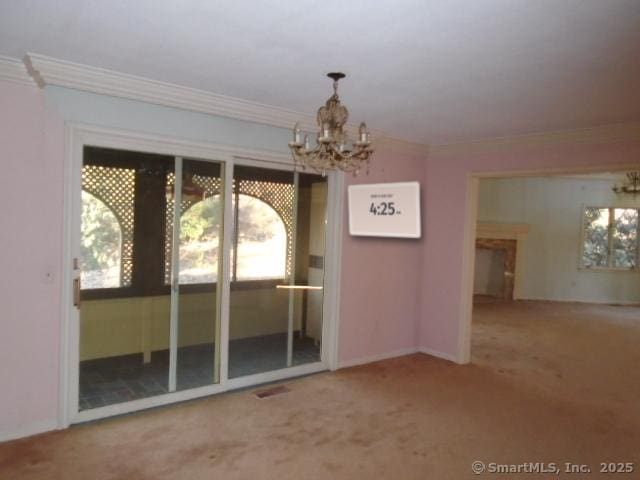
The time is 4:25
